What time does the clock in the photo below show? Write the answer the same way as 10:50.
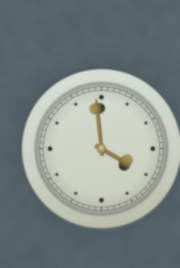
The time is 3:59
